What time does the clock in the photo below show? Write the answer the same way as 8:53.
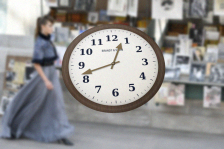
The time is 12:42
